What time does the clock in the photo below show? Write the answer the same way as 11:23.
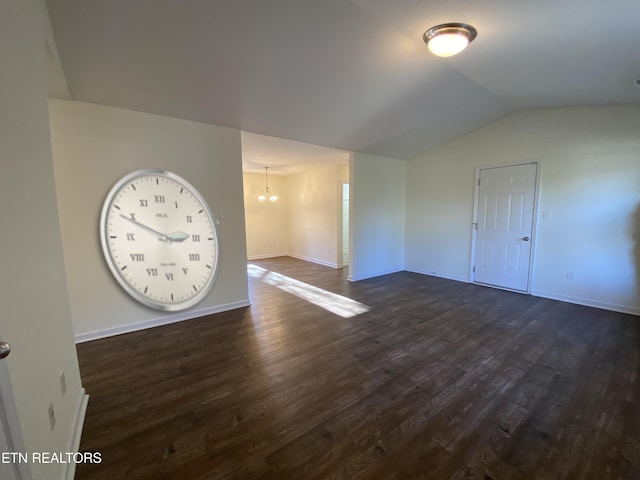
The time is 2:49
